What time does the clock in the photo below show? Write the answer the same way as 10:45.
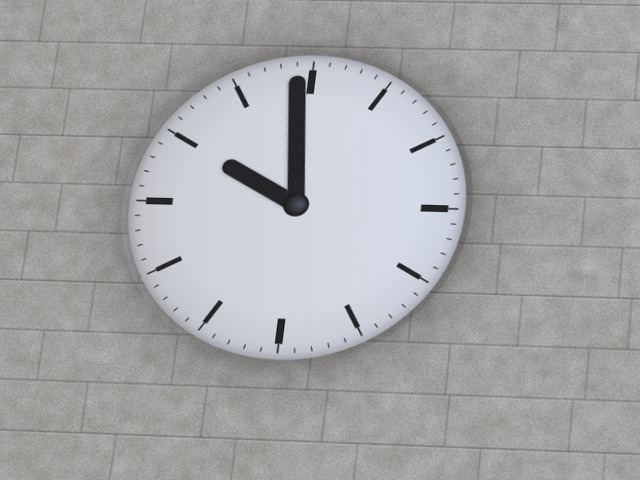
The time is 9:59
